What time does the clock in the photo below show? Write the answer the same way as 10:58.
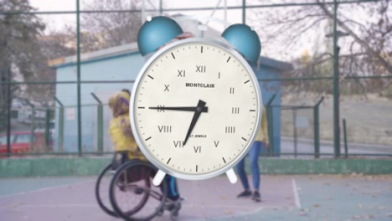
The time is 6:45
